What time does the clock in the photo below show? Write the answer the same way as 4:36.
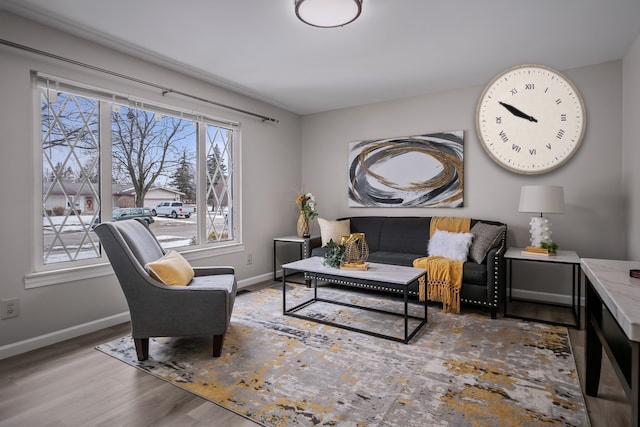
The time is 9:50
